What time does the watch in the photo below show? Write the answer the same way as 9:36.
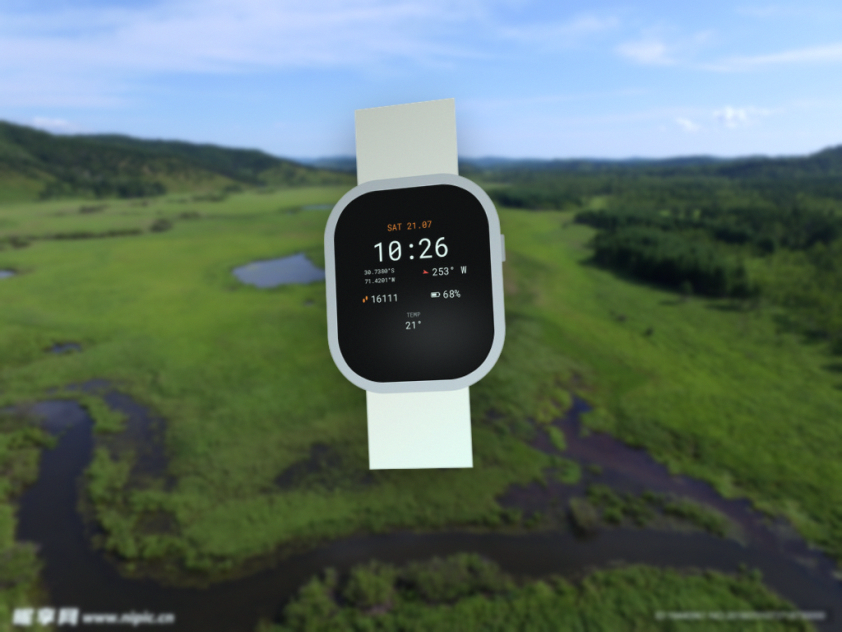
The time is 10:26
